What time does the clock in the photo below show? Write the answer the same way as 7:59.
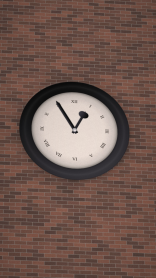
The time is 12:55
